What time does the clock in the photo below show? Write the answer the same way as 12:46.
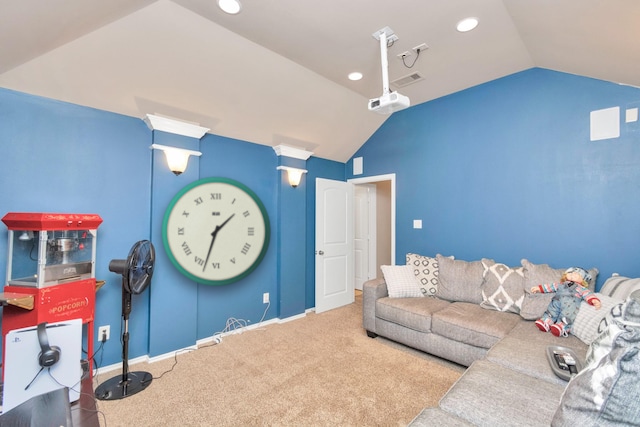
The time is 1:33
